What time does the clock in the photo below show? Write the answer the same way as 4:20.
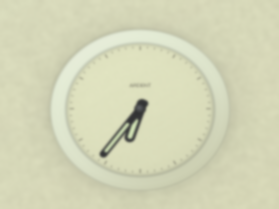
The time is 6:36
